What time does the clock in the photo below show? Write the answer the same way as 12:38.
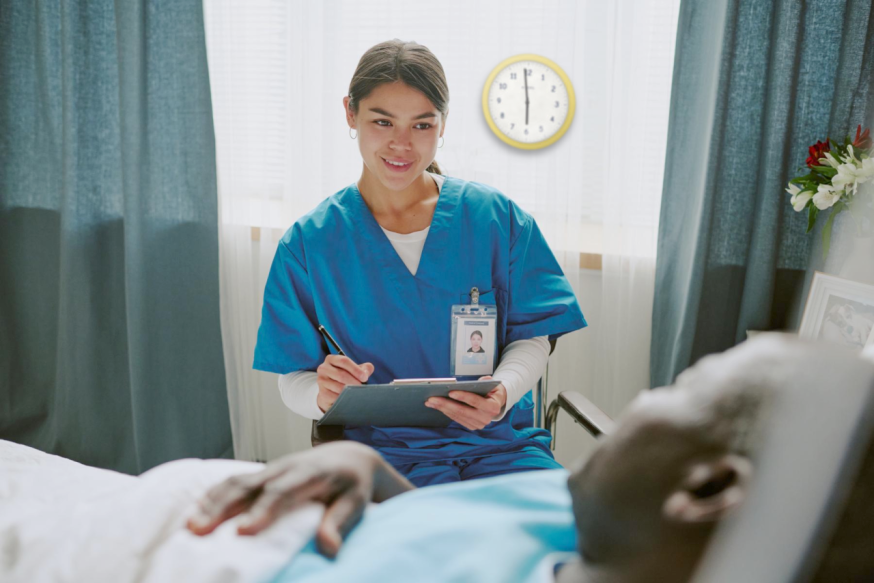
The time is 5:59
